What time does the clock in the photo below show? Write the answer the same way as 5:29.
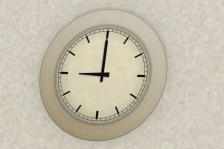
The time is 9:00
